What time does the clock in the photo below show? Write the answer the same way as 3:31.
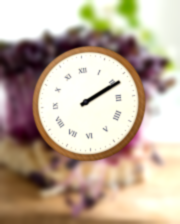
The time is 2:11
